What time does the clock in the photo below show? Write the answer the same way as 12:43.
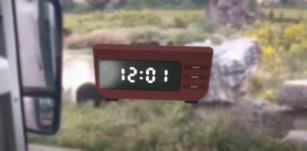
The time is 12:01
